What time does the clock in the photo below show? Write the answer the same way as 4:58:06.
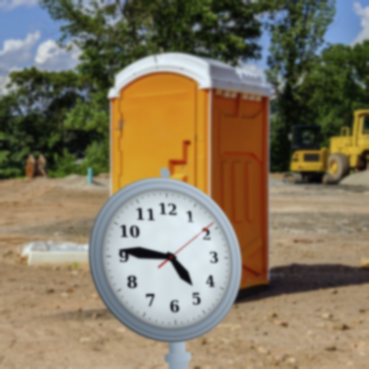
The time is 4:46:09
